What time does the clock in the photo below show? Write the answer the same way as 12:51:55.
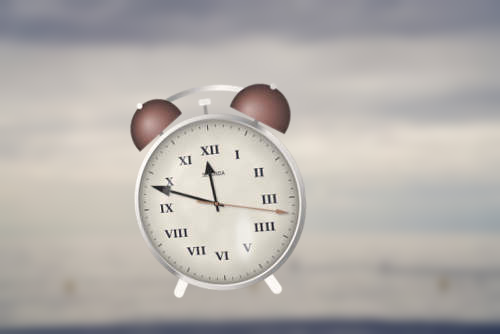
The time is 11:48:17
